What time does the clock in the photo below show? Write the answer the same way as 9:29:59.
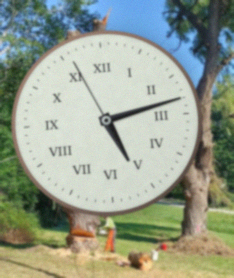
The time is 5:12:56
